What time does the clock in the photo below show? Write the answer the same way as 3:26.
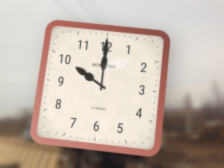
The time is 10:00
